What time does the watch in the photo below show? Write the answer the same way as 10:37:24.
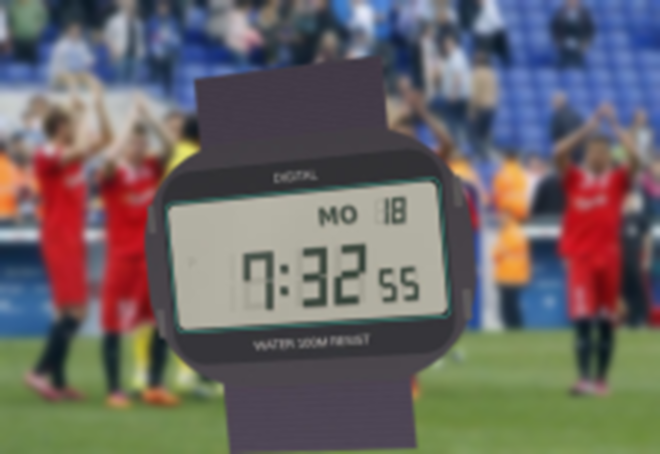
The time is 7:32:55
